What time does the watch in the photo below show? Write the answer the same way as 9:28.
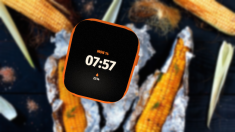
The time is 7:57
